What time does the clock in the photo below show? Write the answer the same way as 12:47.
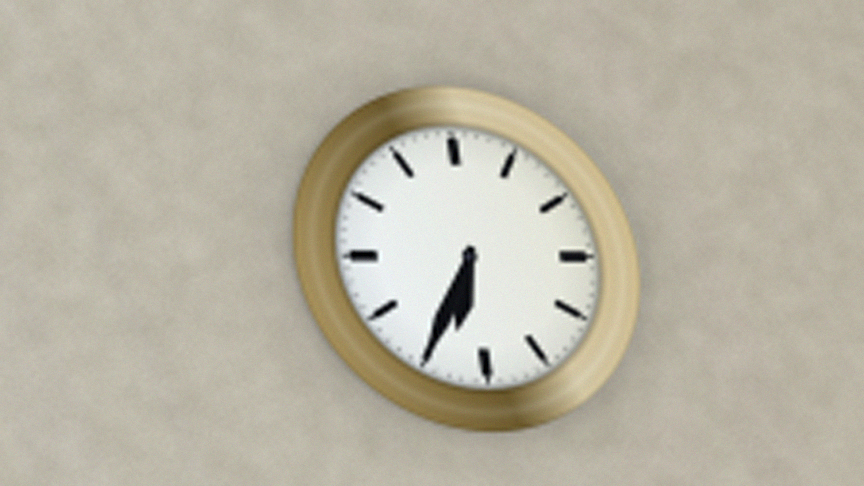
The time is 6:35
